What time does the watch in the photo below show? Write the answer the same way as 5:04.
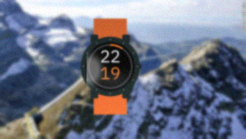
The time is 22:19
